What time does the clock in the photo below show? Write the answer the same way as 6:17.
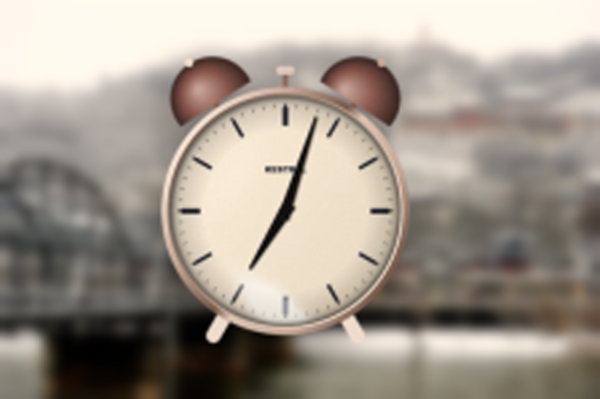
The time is 7:03
